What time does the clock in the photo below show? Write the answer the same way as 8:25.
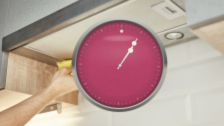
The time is 1:05
